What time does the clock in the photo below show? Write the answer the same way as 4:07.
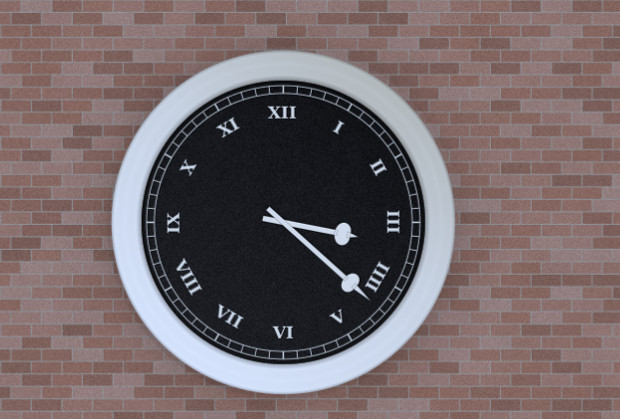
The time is 3:22
